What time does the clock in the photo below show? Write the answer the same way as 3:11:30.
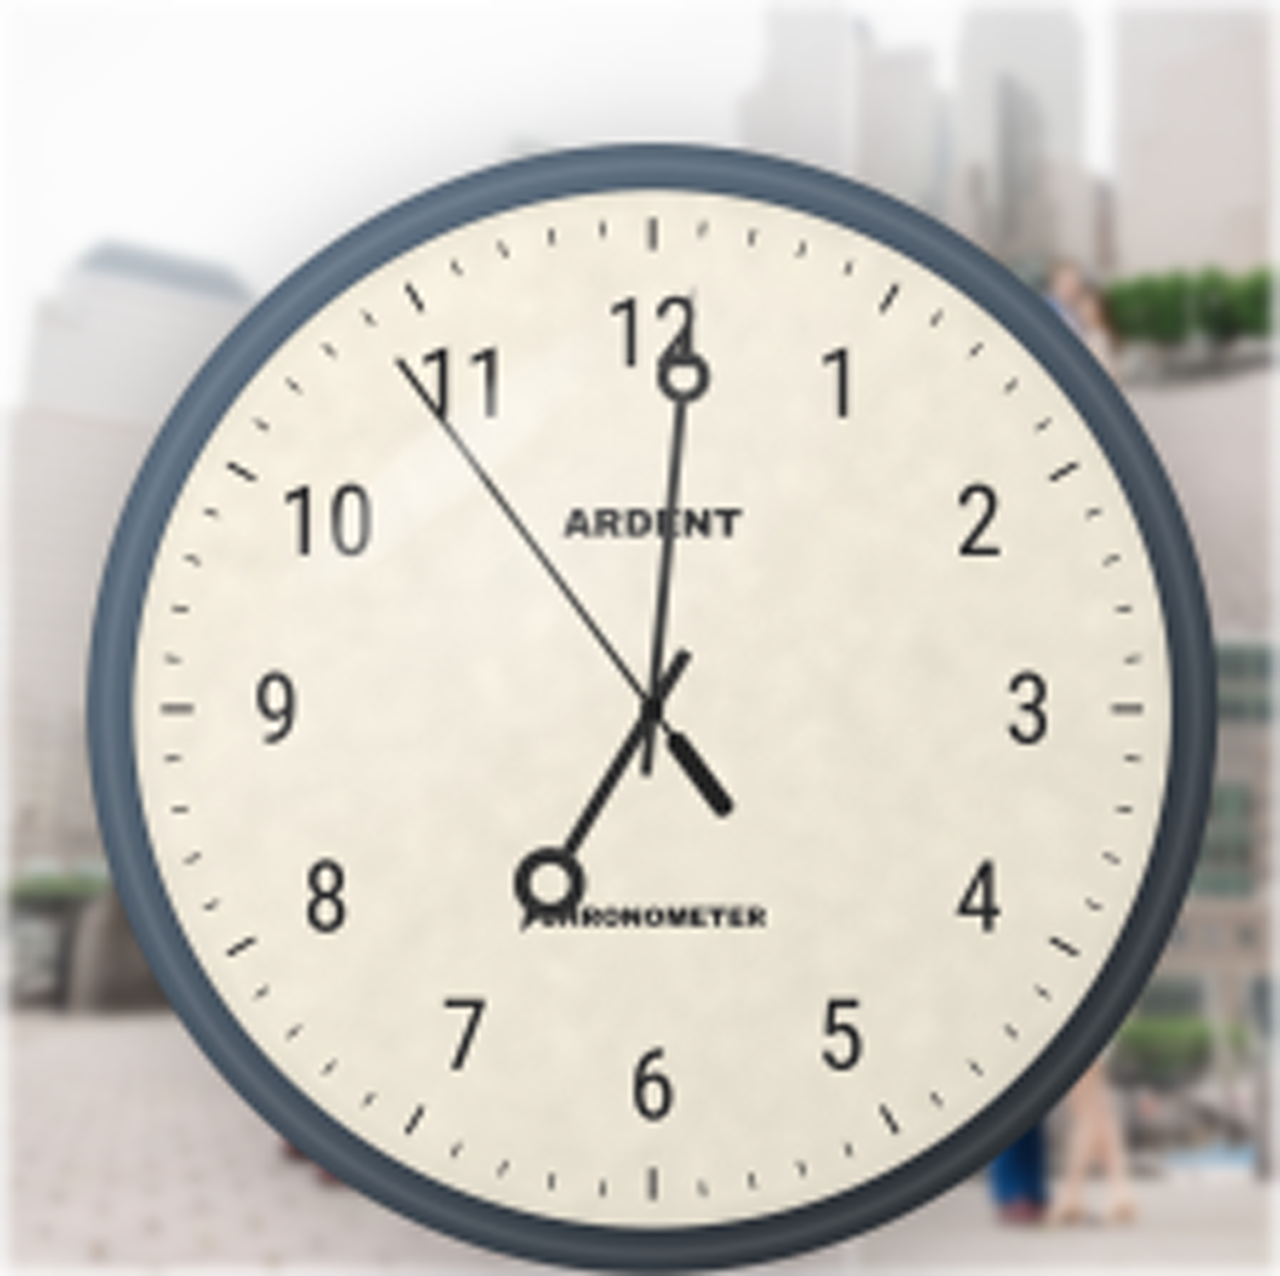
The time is 7:00:54
